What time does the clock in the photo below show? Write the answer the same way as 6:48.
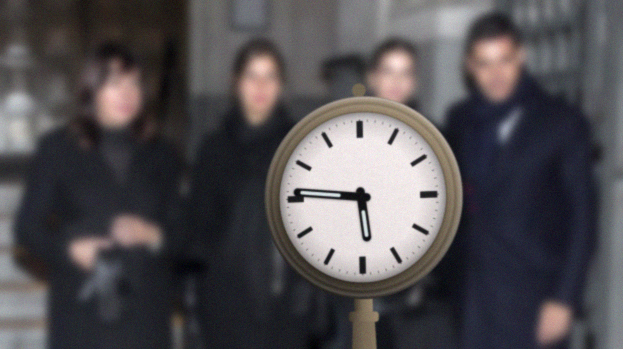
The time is 5:46
